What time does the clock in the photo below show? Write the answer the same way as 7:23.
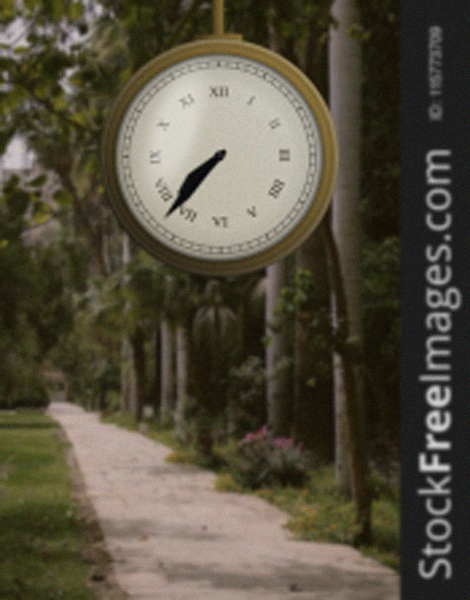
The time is 7:37
